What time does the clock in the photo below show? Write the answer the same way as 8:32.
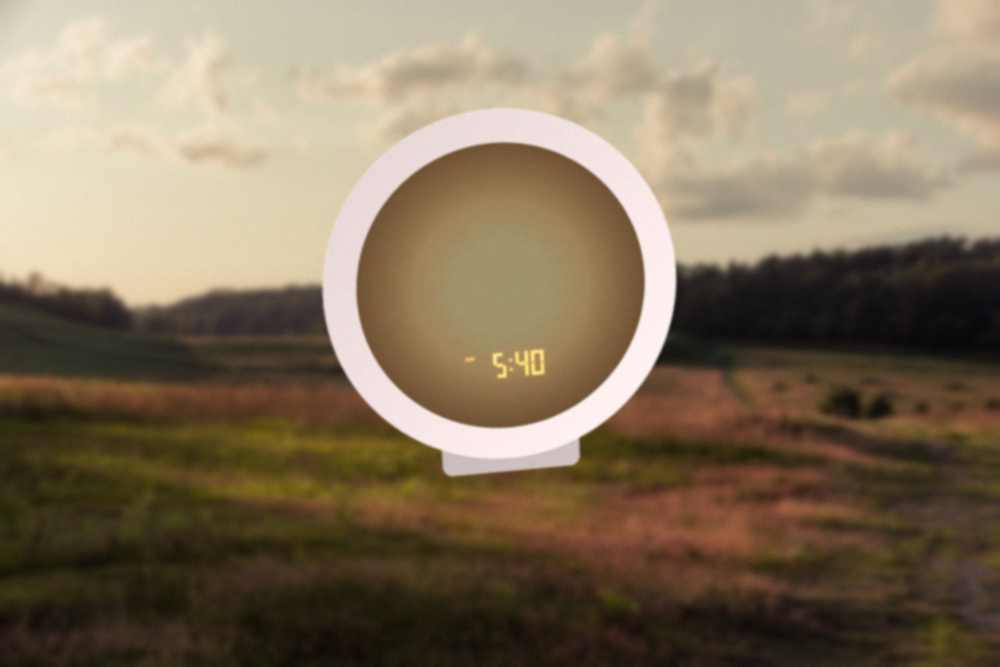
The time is 5:40
